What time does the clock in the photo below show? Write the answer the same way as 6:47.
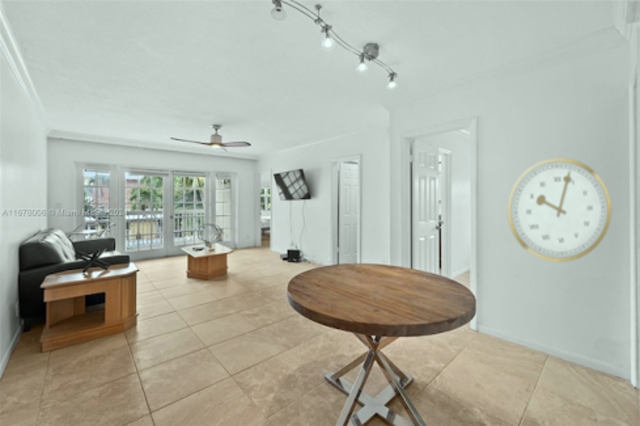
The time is 10:03
